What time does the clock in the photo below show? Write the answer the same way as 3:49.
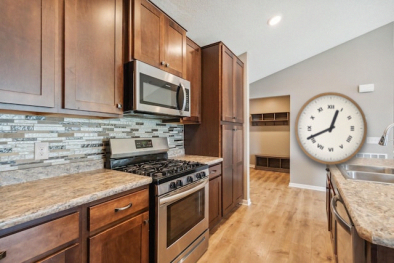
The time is 12:41
